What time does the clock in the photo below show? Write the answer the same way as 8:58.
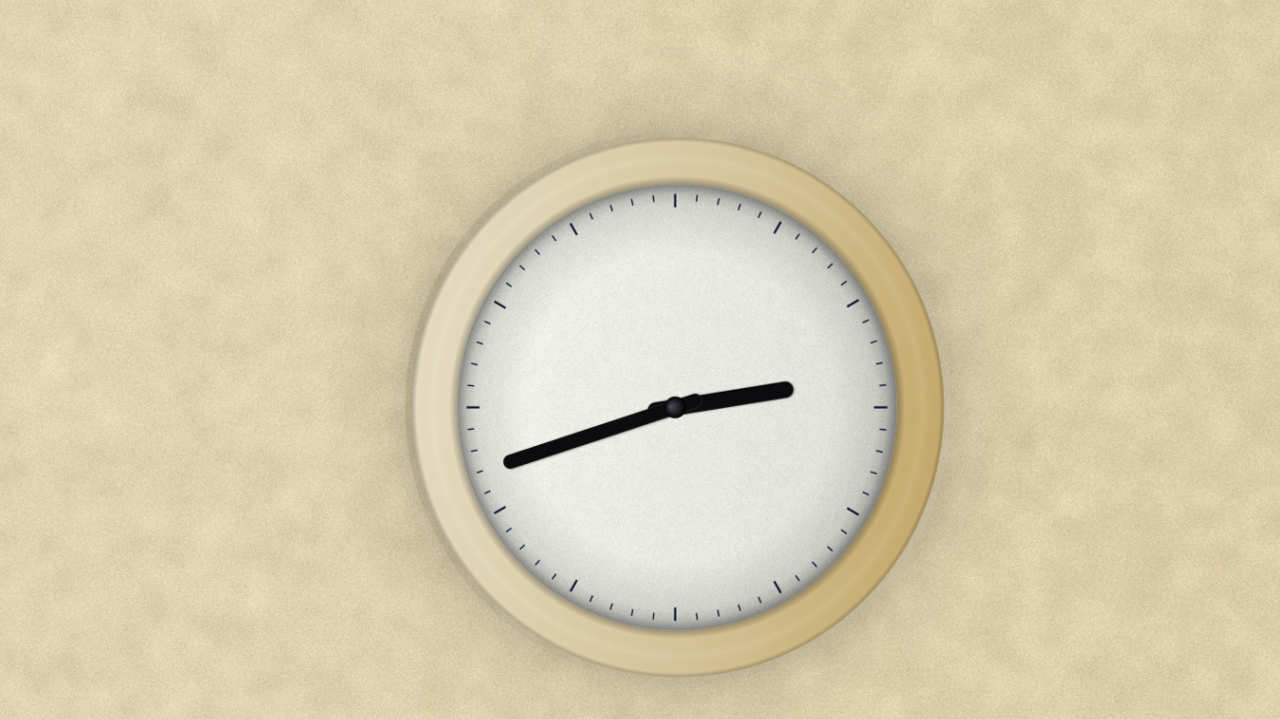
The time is 2:42
